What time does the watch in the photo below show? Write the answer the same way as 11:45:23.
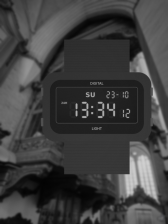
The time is 13:34:12
